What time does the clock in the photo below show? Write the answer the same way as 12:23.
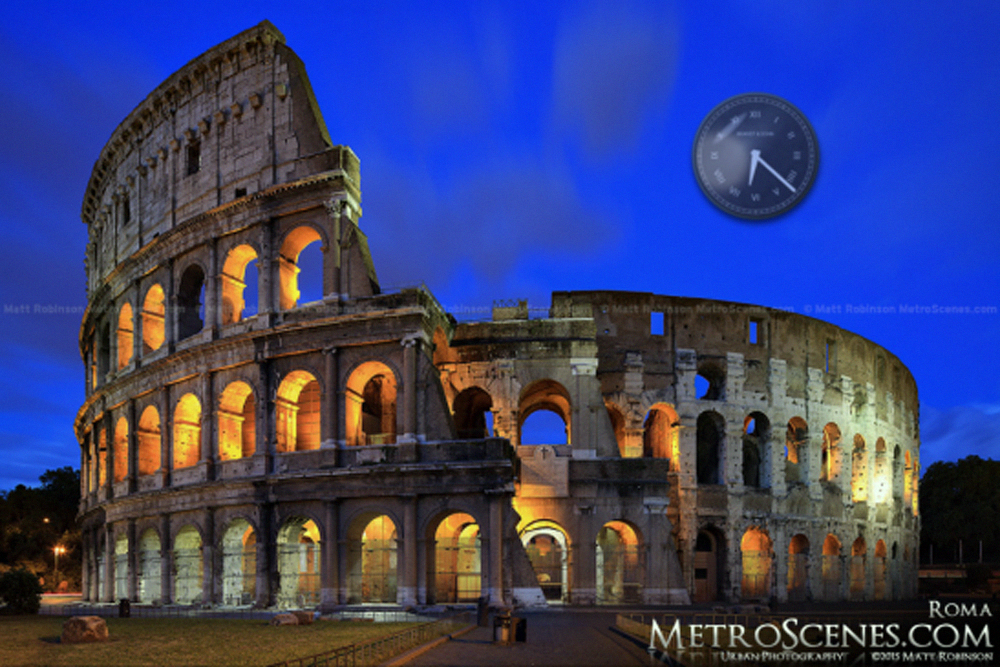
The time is 6:22
